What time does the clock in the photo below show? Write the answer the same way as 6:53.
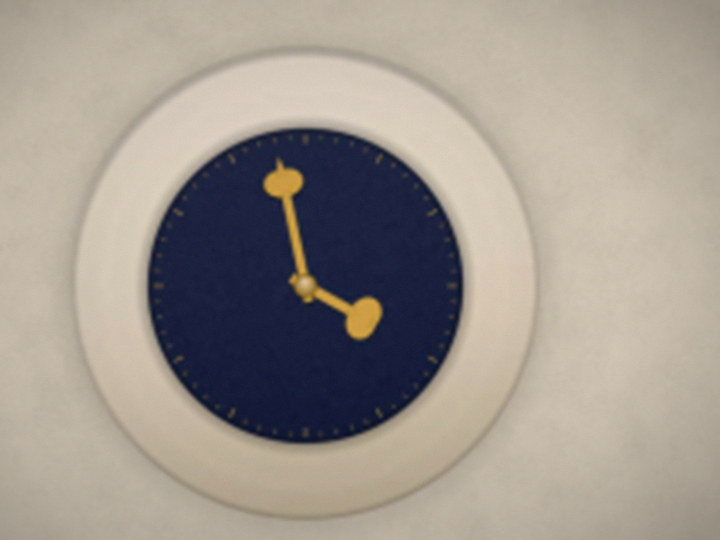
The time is 3:58
